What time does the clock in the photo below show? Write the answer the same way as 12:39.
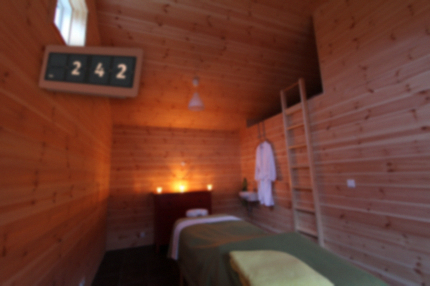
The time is 2:42
